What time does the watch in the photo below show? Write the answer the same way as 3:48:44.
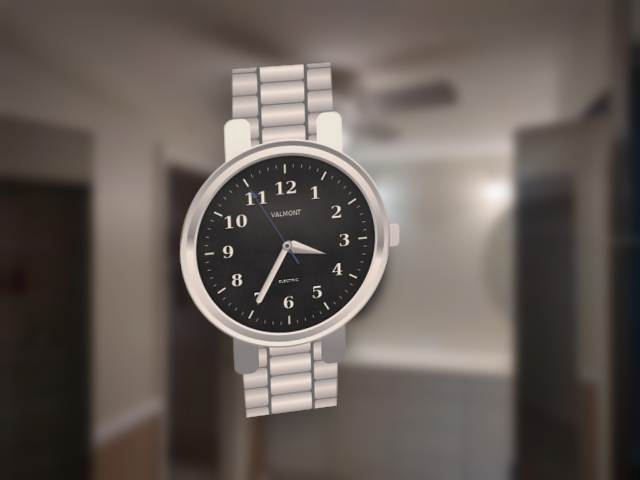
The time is 3:34:55
